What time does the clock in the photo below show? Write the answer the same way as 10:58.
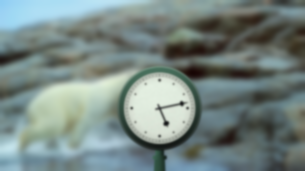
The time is 5:13
